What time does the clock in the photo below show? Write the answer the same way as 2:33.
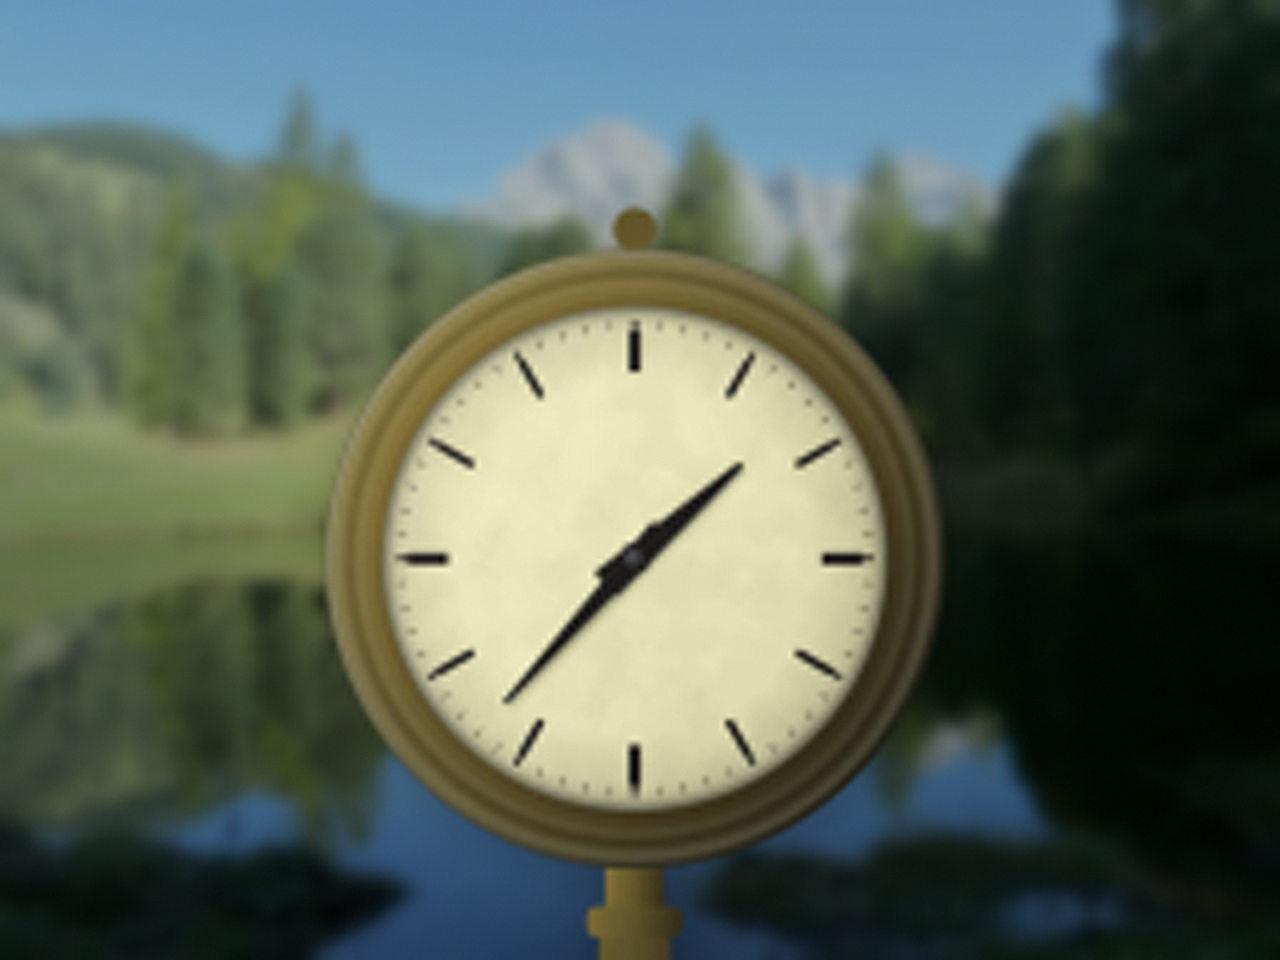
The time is 1:37
